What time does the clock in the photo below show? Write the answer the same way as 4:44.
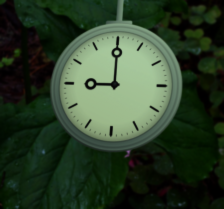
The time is 9:00
